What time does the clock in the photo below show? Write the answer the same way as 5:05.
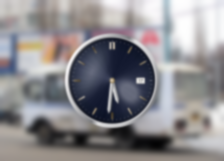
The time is 5:31
